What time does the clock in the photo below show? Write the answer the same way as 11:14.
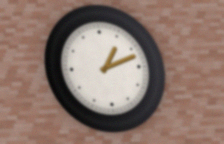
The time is 1:12
